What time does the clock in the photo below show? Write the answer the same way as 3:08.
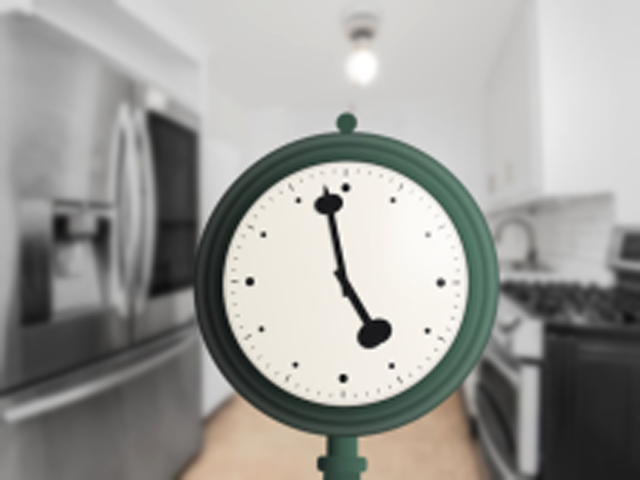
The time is 4:58
